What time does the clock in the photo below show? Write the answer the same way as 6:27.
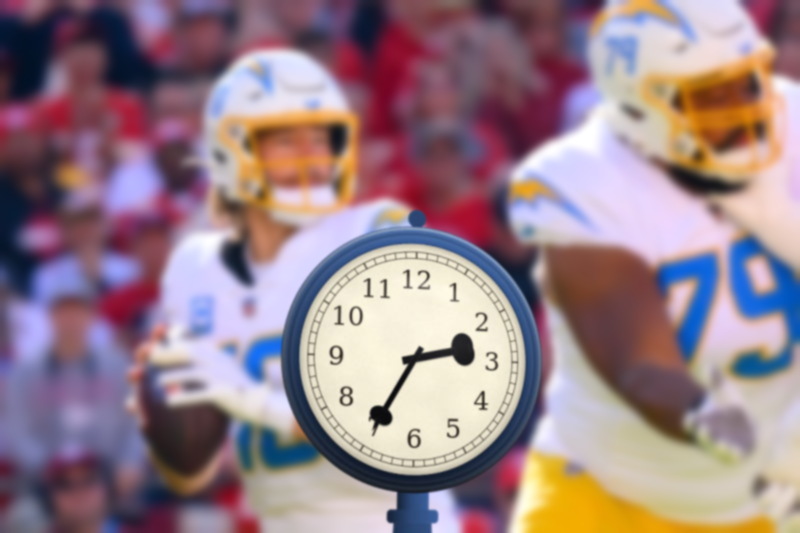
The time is 2:35
